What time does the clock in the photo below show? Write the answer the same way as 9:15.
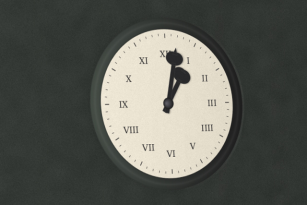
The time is 1:02
